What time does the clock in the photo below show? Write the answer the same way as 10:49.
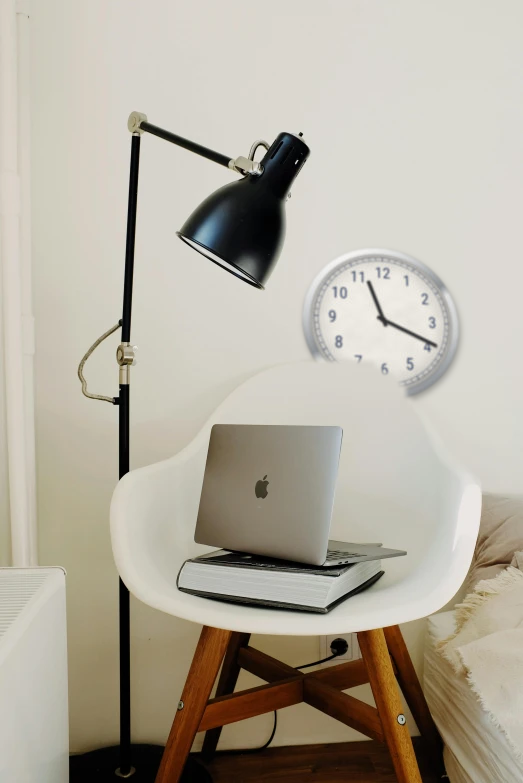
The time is 11:19
